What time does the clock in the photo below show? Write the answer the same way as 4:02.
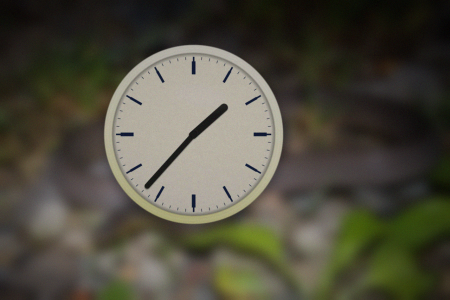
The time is 1:37
